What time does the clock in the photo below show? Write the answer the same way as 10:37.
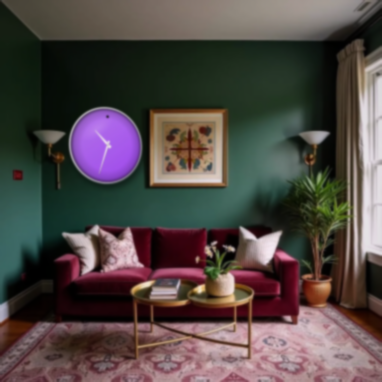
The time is 10:33
